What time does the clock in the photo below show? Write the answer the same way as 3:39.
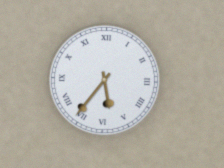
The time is 5:36
